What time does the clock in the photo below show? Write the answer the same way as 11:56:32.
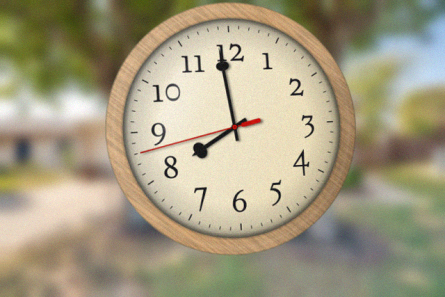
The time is 7:58:43
